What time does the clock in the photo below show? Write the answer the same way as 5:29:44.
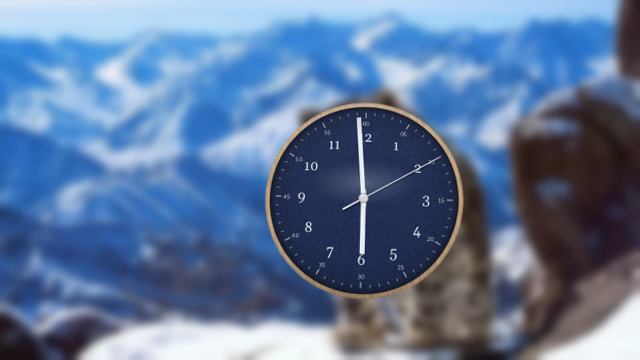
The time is 5:59:10
